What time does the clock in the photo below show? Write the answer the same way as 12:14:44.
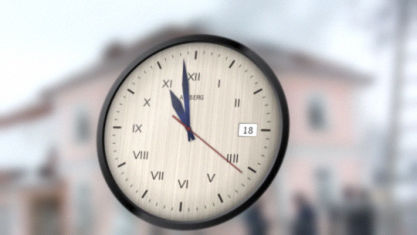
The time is 10:58:21
